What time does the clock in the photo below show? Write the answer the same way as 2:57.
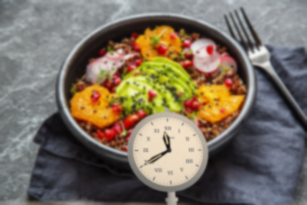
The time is 11:40
